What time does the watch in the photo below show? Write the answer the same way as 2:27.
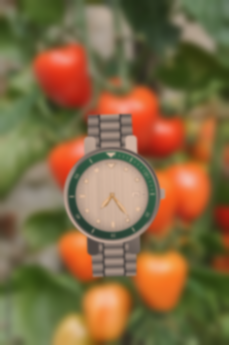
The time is 7:24
